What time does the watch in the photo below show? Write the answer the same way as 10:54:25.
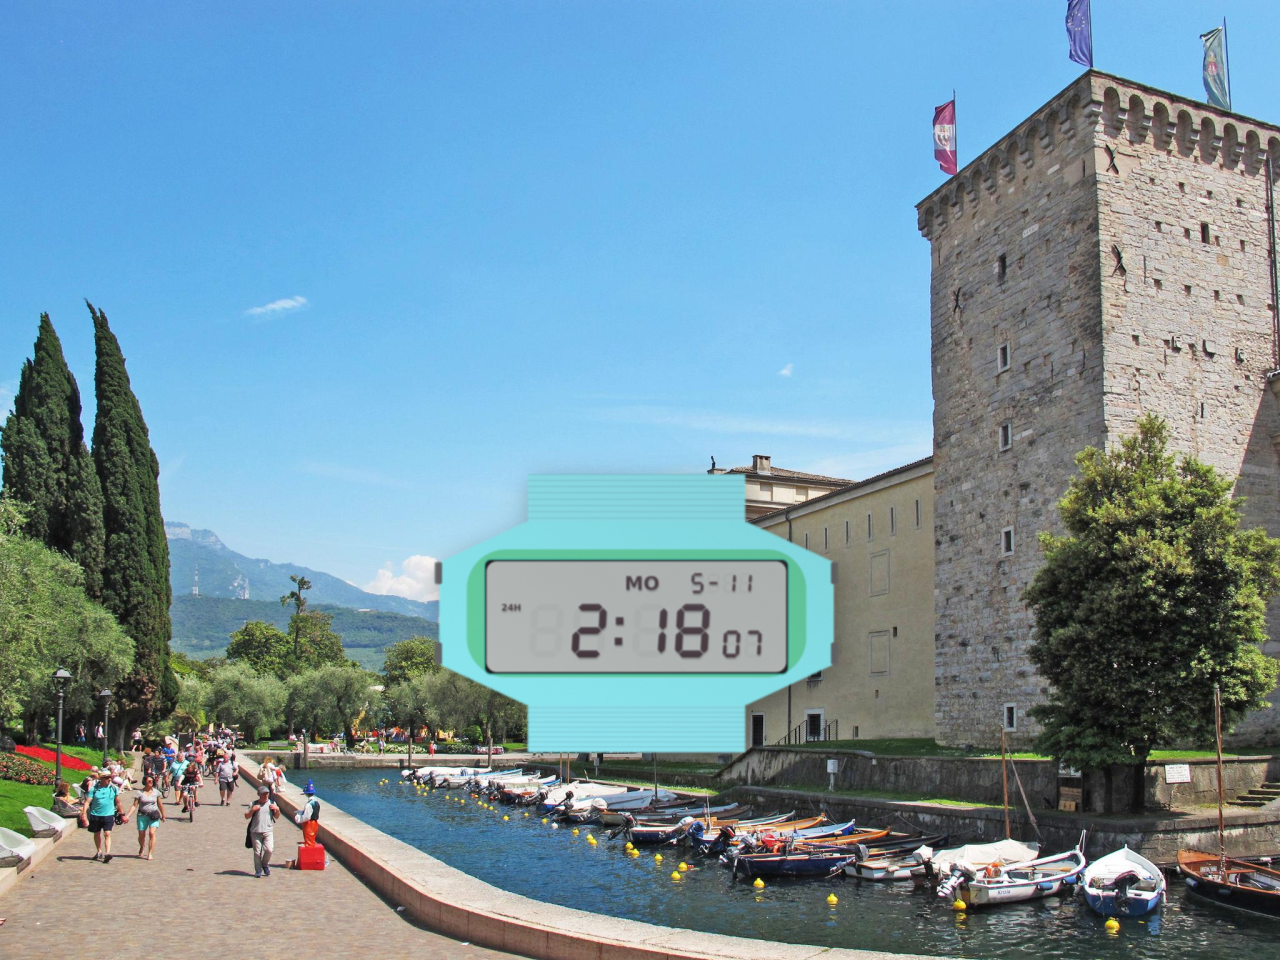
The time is 2:18:07
